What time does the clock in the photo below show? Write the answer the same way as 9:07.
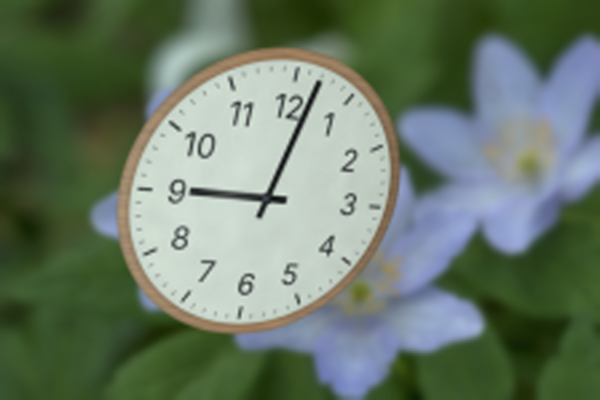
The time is 9:02
